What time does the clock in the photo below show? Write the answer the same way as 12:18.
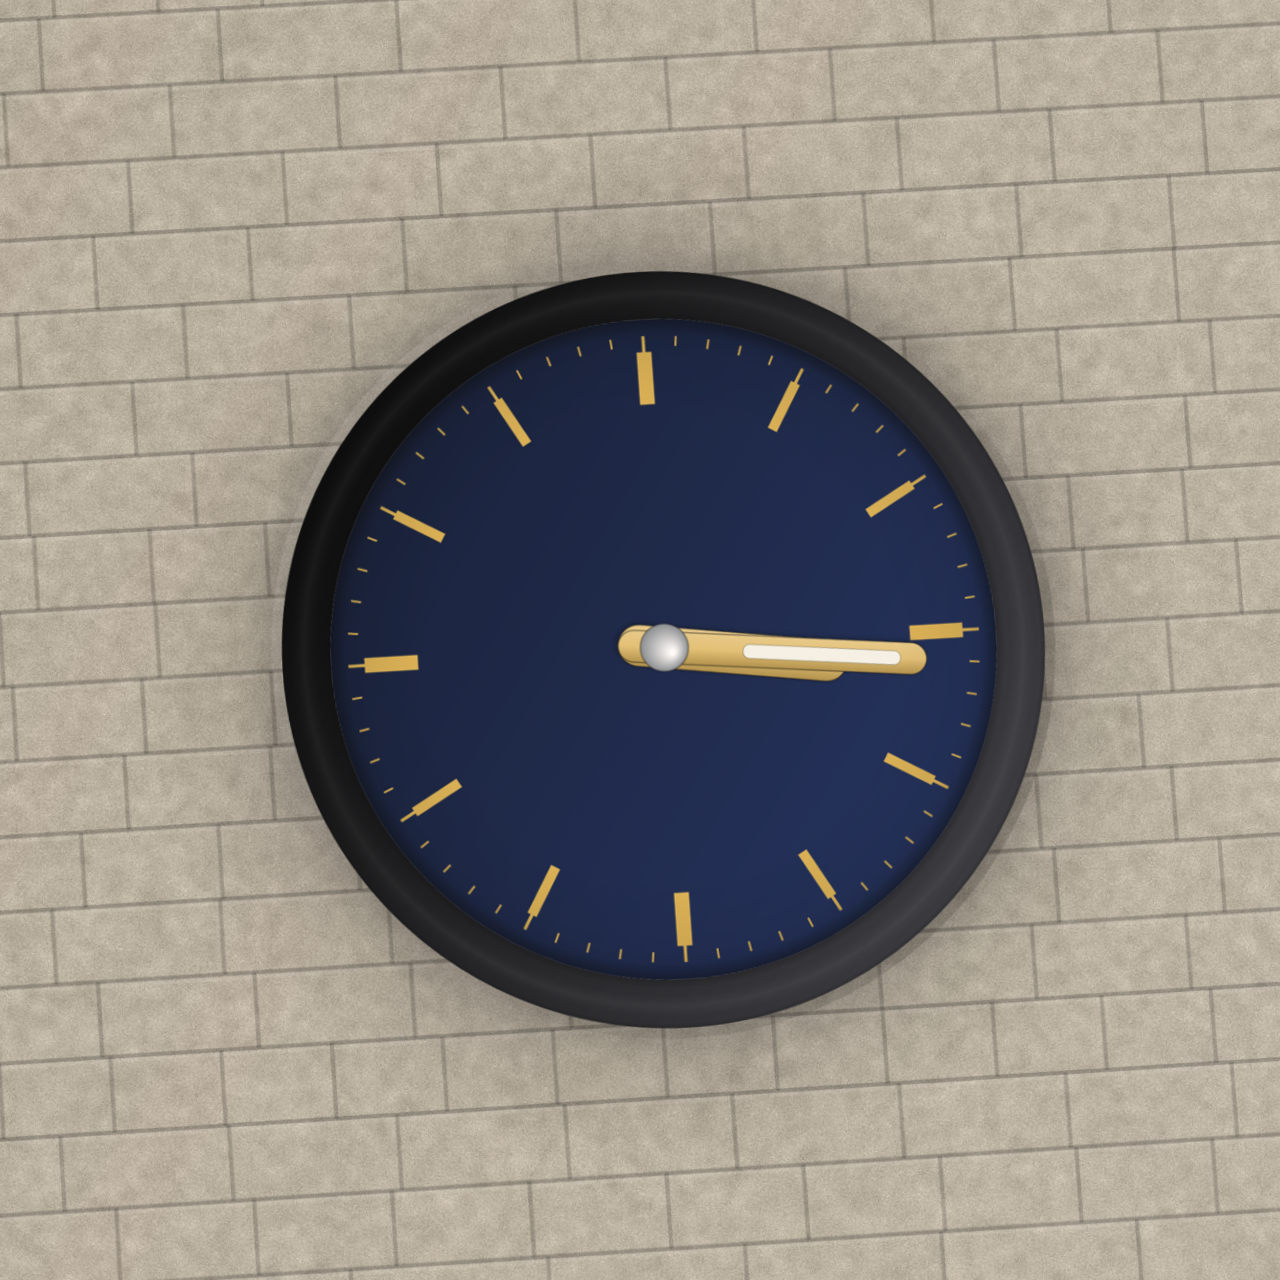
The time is 3:16
